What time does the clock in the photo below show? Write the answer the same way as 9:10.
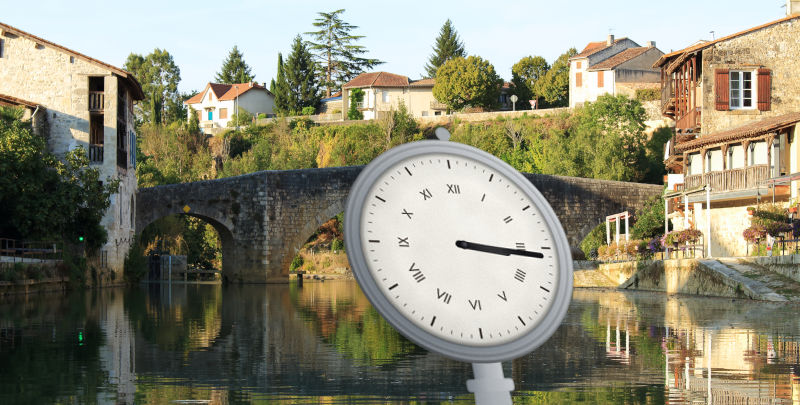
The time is 3:16
